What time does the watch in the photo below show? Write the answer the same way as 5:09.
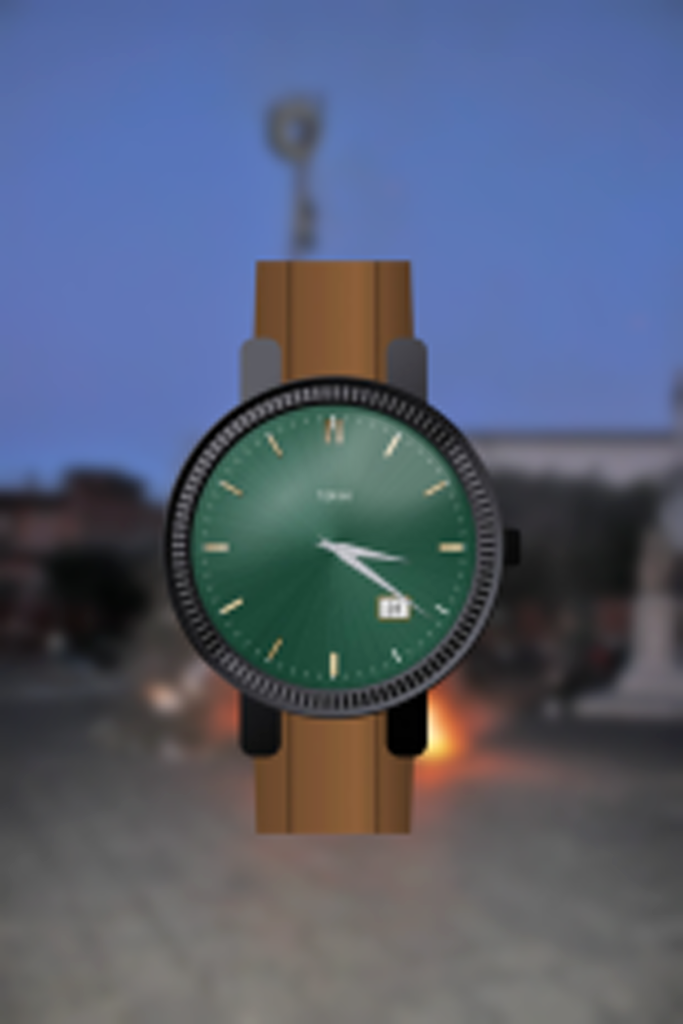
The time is 3:21
